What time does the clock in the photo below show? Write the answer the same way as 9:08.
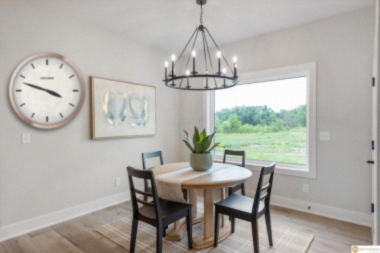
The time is 3:48
